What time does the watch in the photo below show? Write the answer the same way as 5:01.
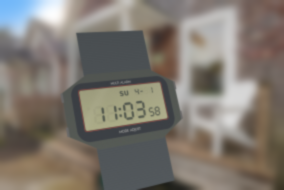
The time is 11:03
